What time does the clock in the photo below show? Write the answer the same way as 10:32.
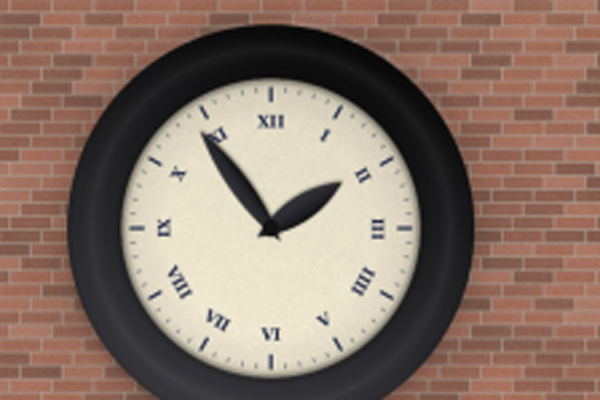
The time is 1:54
